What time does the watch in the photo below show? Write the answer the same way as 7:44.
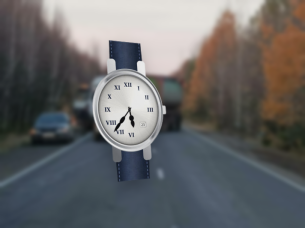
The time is 5:37
